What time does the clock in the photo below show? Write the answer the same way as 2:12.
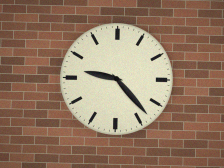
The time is 9:23
